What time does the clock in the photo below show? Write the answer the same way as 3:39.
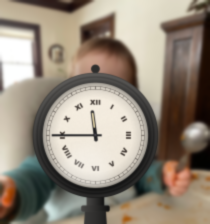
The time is 11:45
